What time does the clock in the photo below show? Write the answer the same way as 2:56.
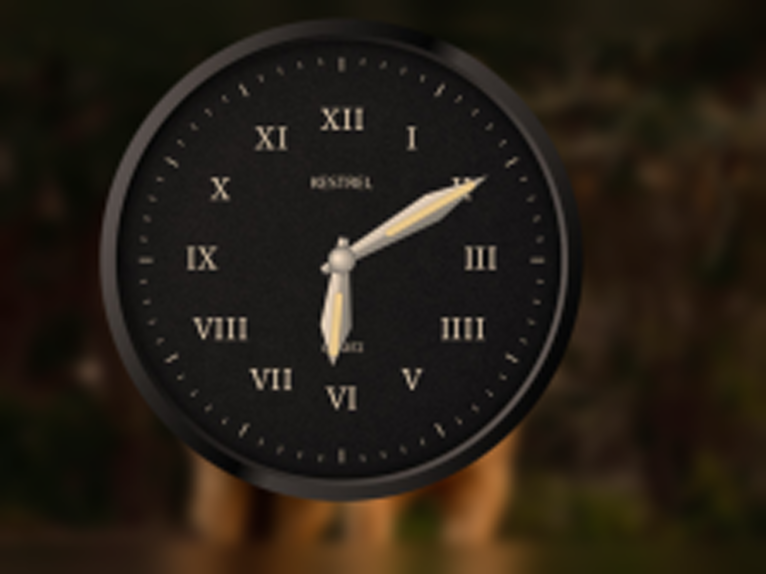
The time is 6:10
